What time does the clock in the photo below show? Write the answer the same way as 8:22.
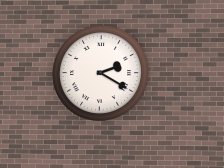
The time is 2:20
